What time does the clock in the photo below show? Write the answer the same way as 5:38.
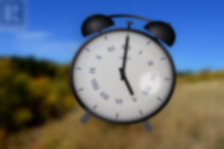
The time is 5:00
